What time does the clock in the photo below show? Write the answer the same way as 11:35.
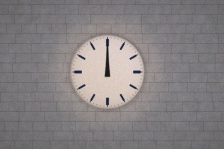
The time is 12:00
